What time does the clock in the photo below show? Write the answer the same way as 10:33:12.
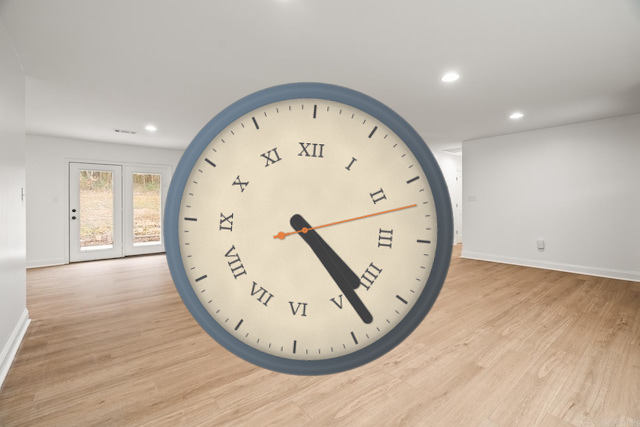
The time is 4:23:12
